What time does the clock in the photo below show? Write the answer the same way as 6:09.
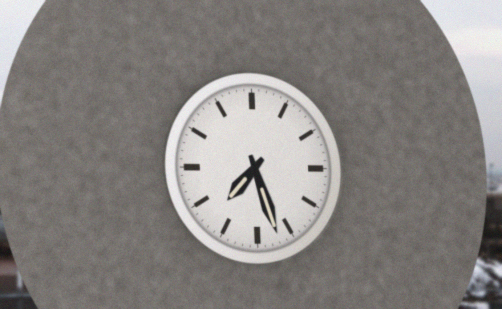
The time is 7:27
